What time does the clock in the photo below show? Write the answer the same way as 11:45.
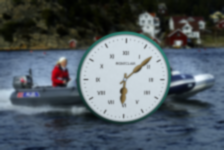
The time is 6:08
